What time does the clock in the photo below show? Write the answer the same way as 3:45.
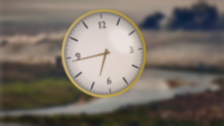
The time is 6:44
